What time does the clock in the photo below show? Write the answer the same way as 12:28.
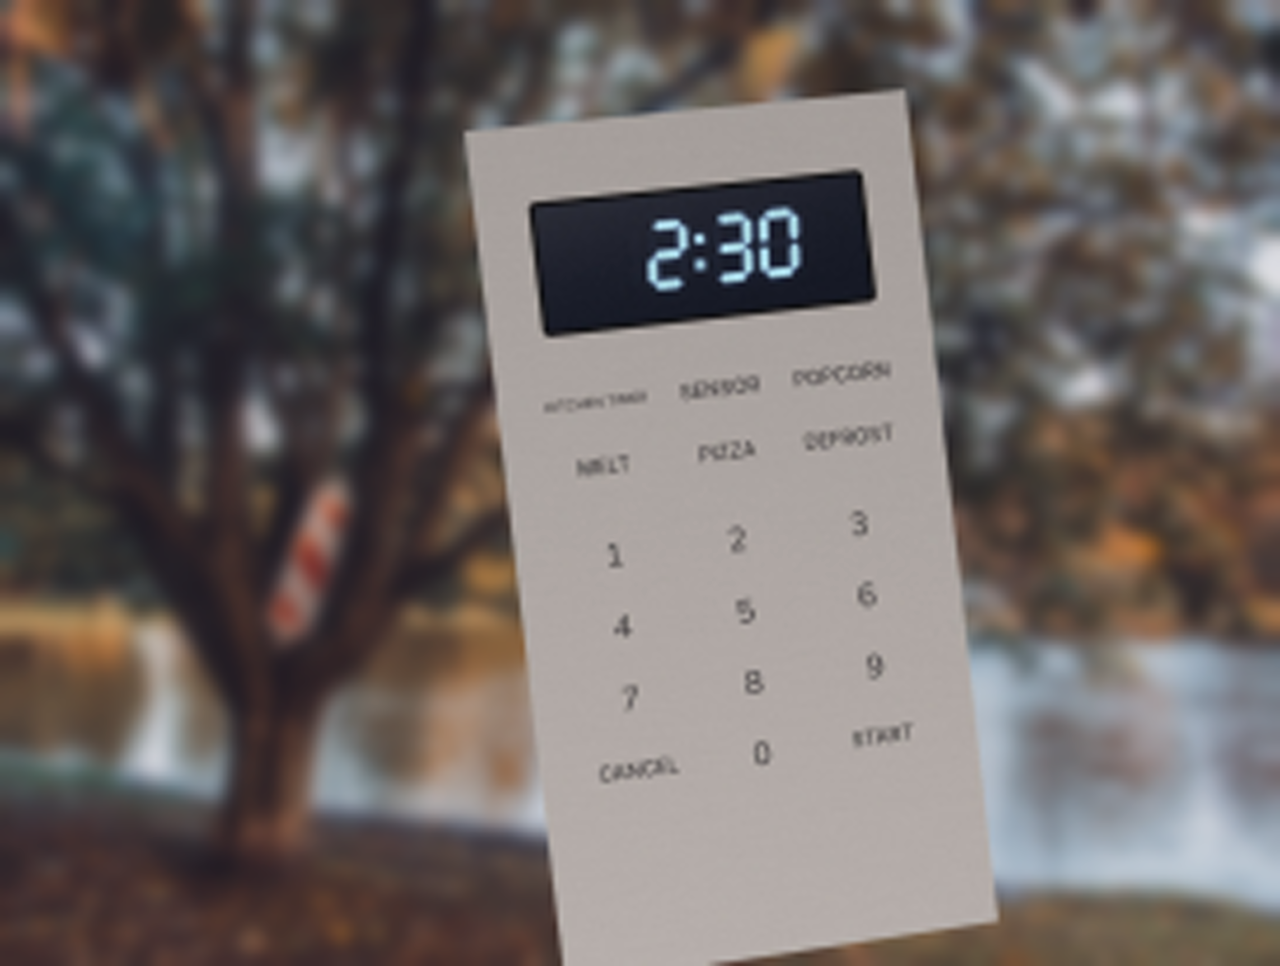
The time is 2:30
